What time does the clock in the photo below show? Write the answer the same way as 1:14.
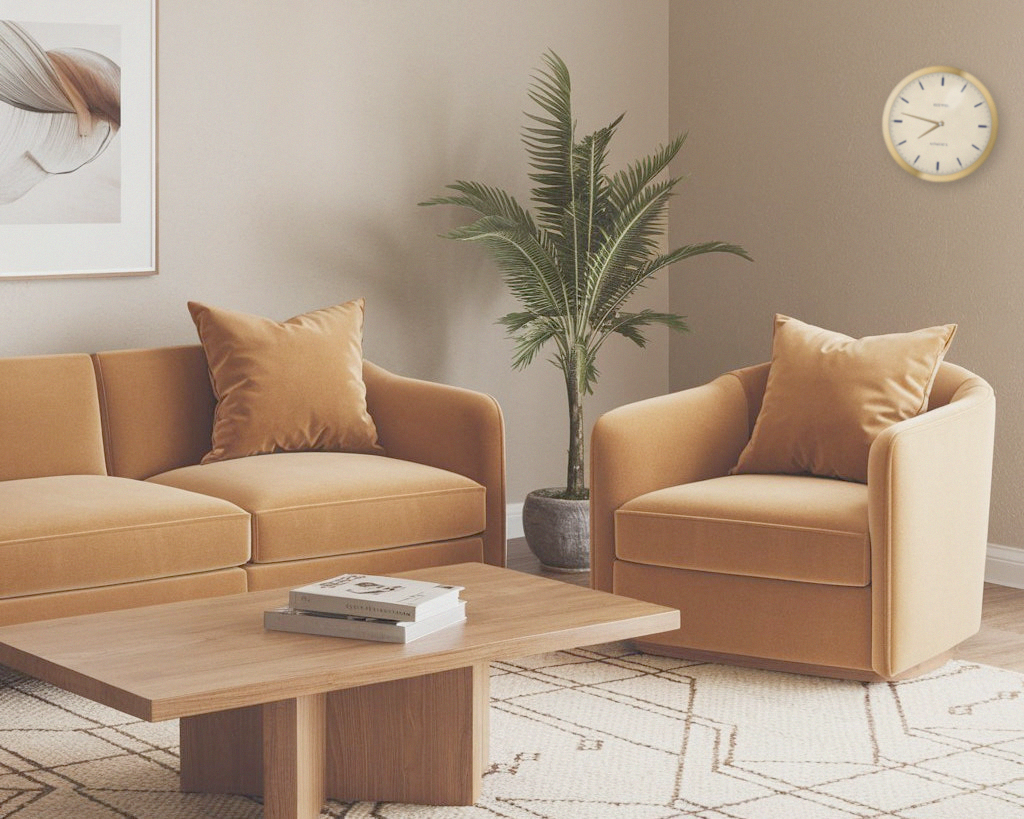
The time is 7:47
